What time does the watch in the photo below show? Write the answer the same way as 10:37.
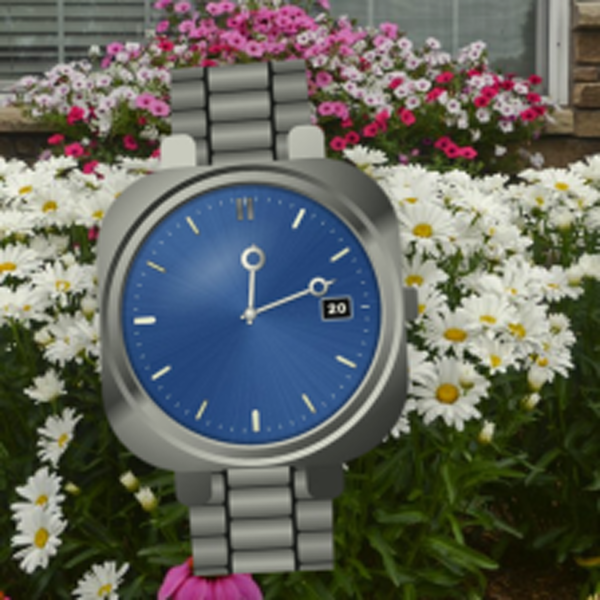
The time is 12:12
